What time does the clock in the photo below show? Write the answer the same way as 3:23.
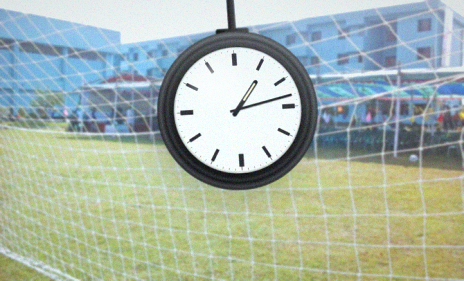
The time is 1:13
